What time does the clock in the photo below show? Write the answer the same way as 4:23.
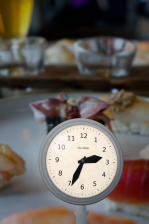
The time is 2:34
